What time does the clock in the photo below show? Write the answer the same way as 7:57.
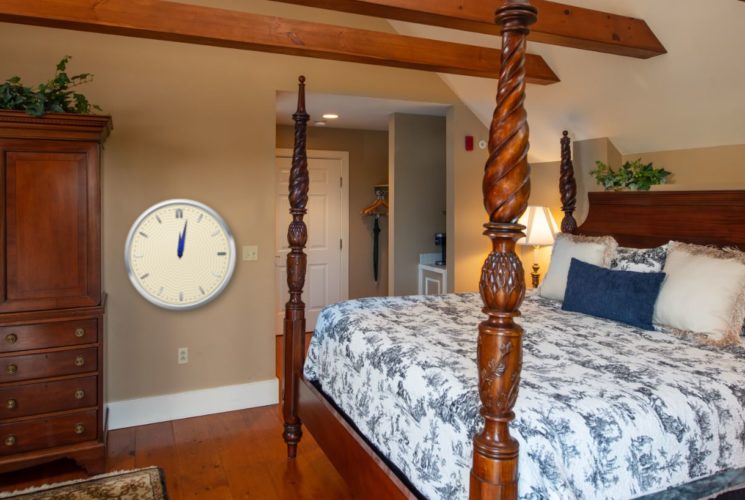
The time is 12:02
